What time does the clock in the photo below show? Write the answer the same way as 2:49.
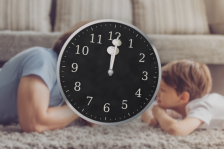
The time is 12:01
